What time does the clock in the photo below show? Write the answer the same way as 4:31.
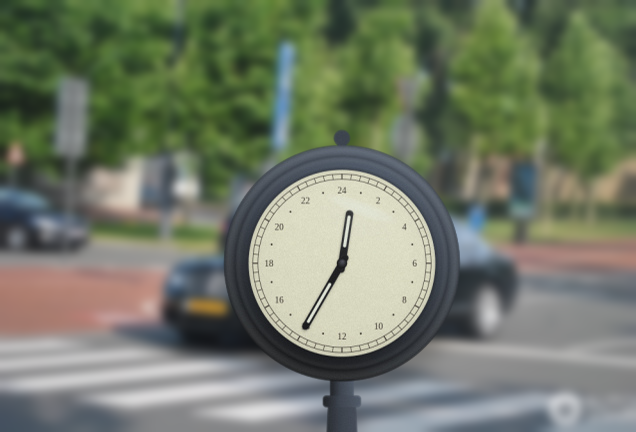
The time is 0:35
